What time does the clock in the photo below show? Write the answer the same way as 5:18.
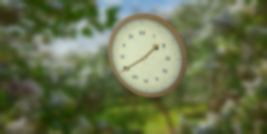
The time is 1:40
